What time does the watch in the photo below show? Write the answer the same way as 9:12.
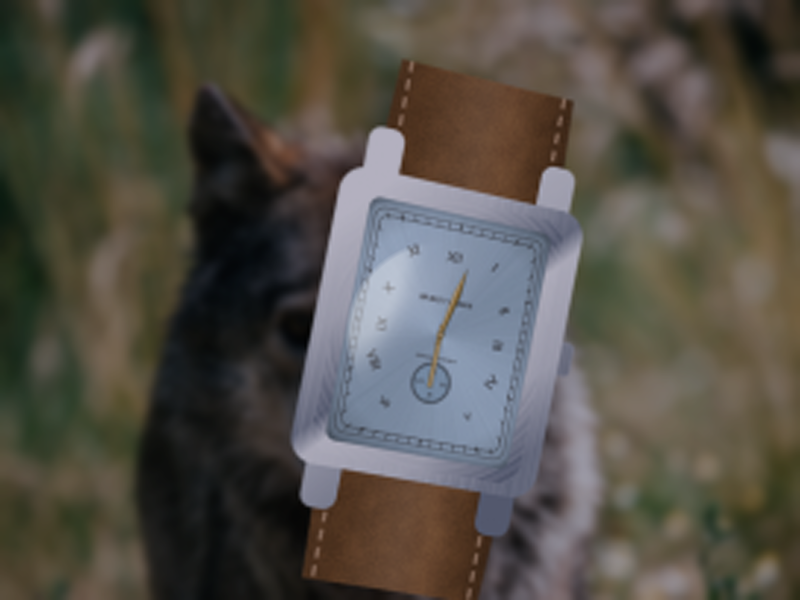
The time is 6:02
